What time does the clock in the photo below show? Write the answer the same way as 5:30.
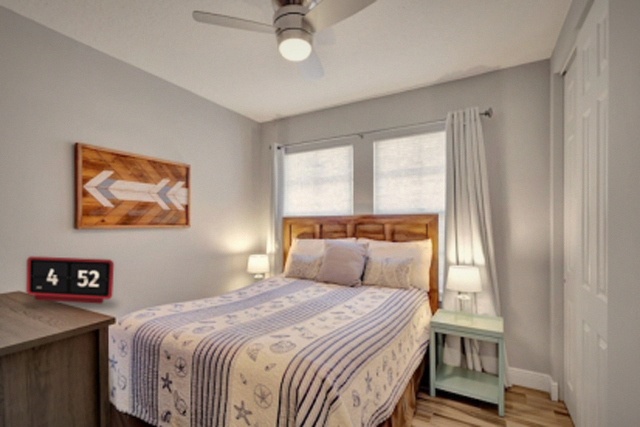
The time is 4:52
